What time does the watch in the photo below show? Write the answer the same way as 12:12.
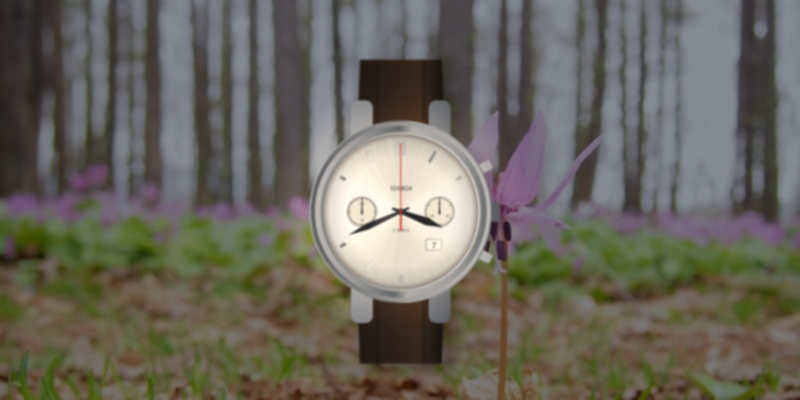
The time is 3:41
